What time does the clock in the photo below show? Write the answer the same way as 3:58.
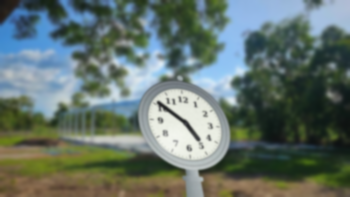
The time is 4:51
